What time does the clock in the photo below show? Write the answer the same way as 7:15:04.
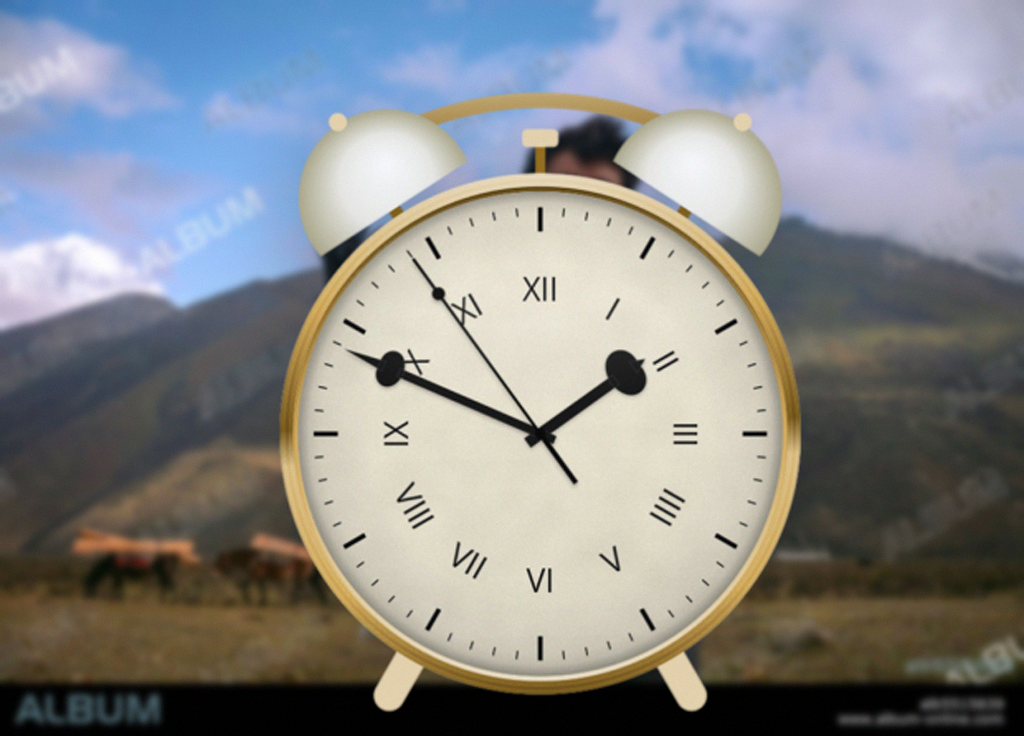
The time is 1:48:54
